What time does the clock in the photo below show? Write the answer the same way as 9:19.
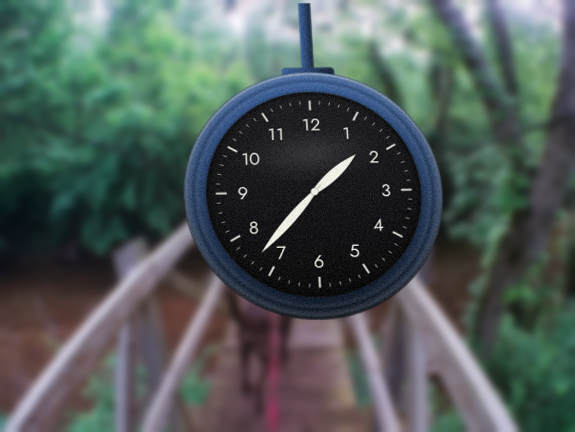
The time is 1:37
